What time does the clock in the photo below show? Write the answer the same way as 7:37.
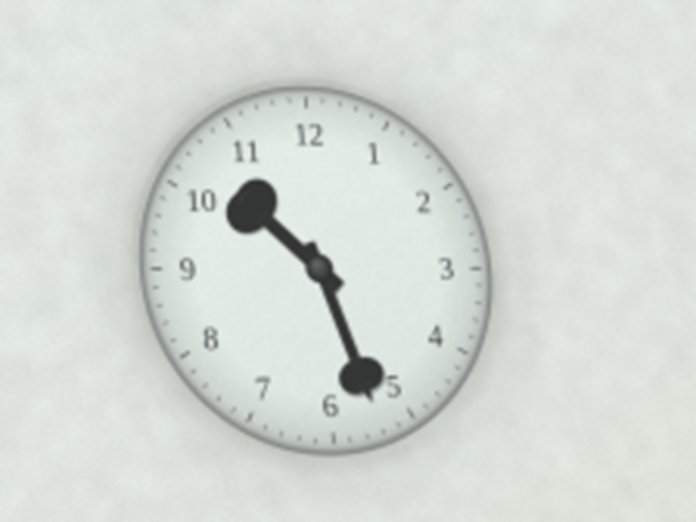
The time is 10:27
